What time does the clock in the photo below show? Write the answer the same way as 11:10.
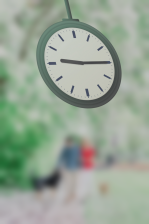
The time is 9:15
